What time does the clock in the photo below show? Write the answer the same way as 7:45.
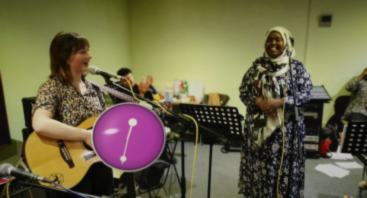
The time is 12:32
